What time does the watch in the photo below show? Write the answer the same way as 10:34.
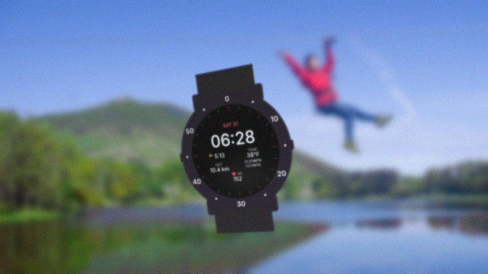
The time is 6:28
